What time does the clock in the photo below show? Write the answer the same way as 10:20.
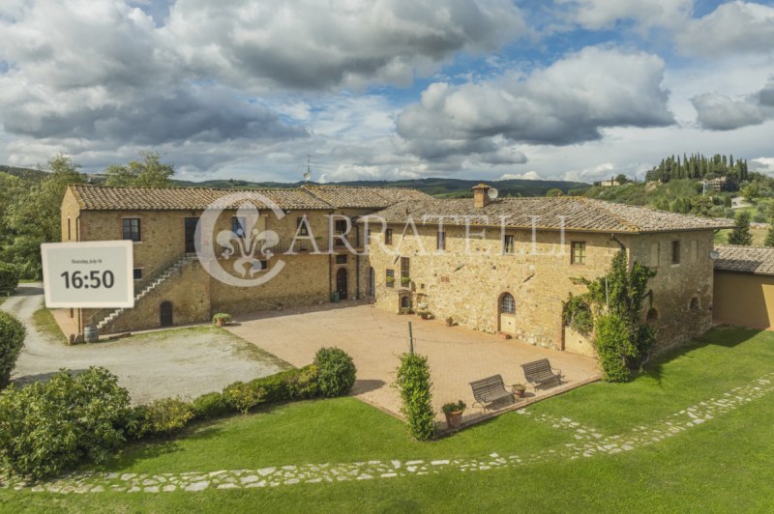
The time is 16:50
